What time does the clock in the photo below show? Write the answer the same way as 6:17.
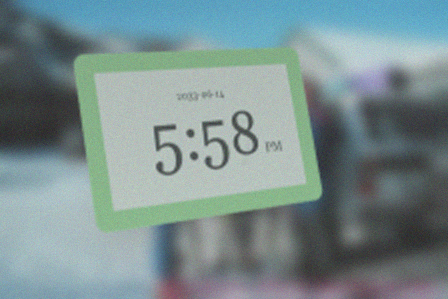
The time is 5:58
